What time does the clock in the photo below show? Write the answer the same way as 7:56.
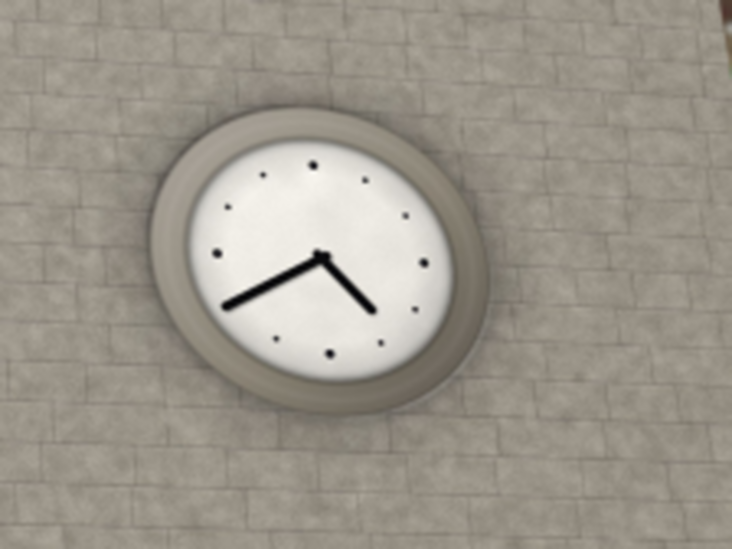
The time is 4:40
